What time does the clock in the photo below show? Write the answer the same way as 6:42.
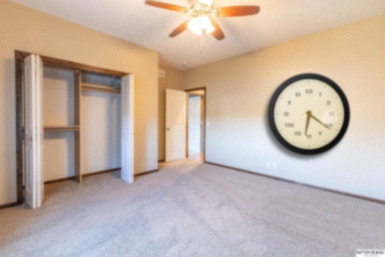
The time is 6:21
